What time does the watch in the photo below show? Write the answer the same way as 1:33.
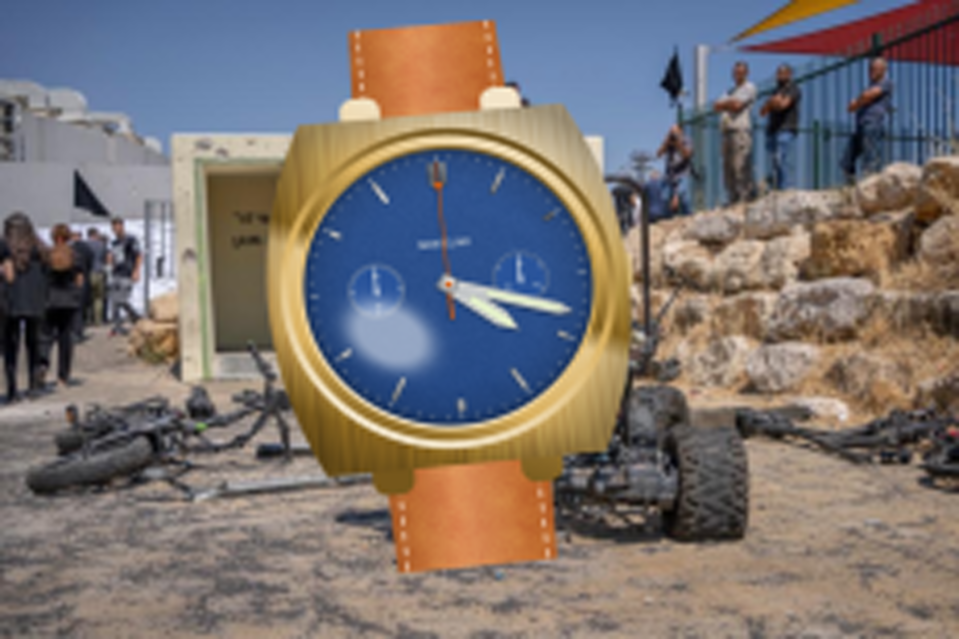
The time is 4:18
